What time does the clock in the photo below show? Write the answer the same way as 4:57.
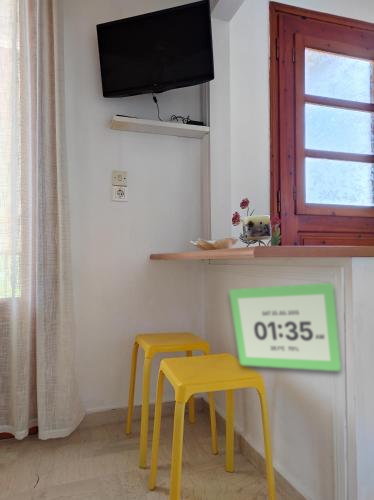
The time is 1:35
